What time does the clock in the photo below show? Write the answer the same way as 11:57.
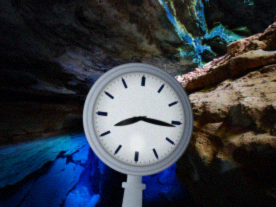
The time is 8:16
